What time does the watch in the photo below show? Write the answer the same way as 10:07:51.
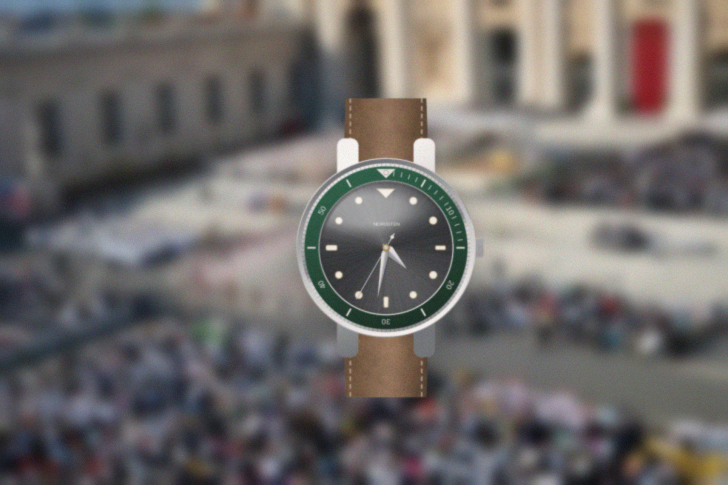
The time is 4:31:35
